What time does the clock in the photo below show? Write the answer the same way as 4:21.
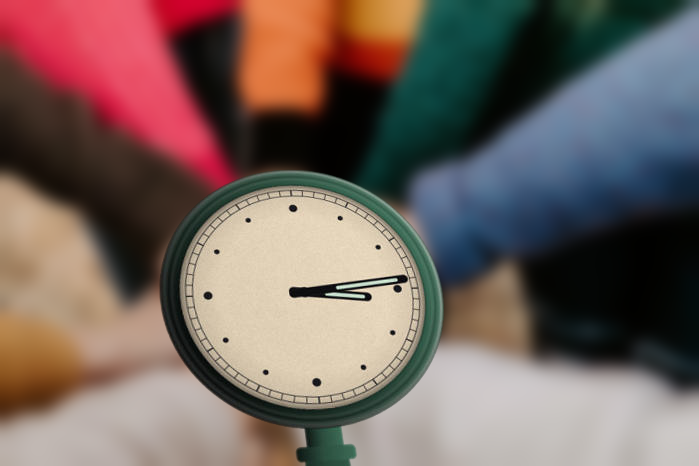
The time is 3:14
